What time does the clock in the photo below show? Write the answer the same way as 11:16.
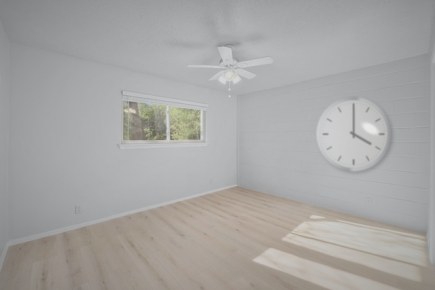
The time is 4:00
